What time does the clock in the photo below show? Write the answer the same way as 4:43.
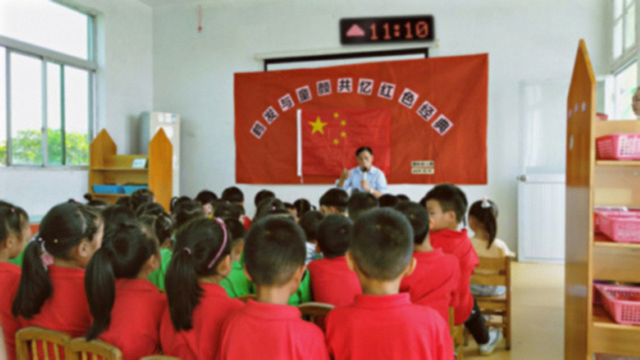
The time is 11:10
